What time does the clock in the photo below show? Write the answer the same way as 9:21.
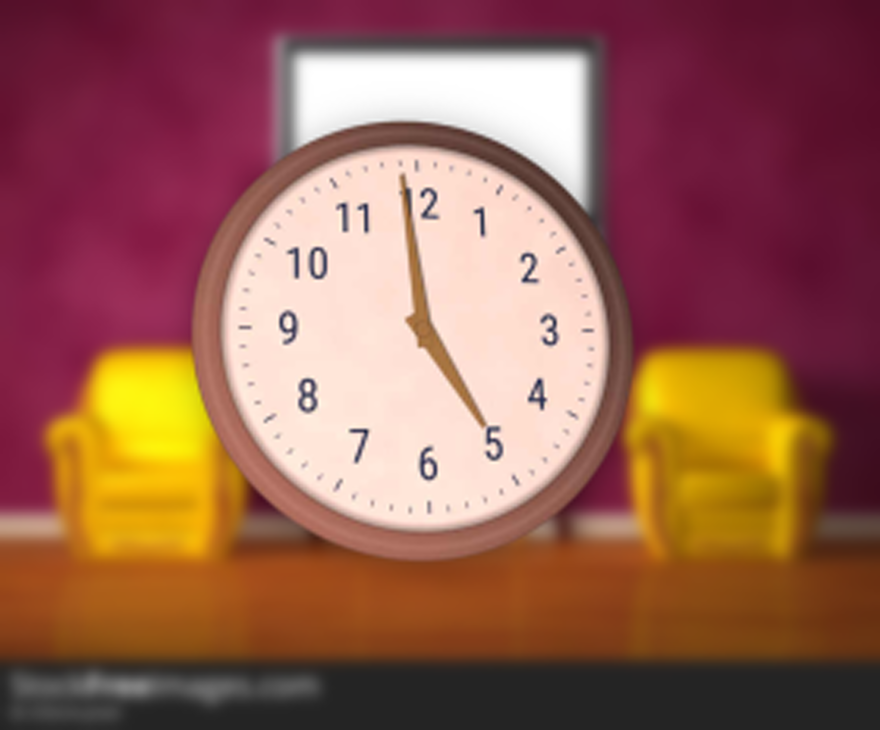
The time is 4:59
